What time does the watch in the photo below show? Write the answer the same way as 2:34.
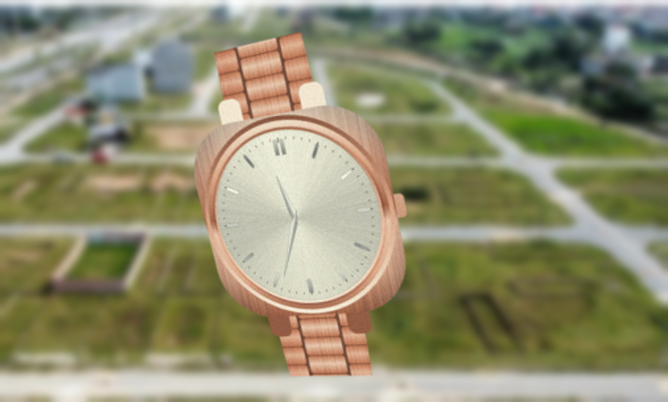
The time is 11:34
